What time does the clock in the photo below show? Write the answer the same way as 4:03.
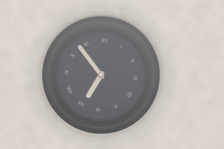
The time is 6:53
